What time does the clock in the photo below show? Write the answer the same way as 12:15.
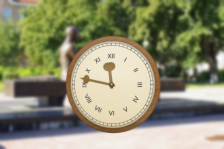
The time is 11:47
